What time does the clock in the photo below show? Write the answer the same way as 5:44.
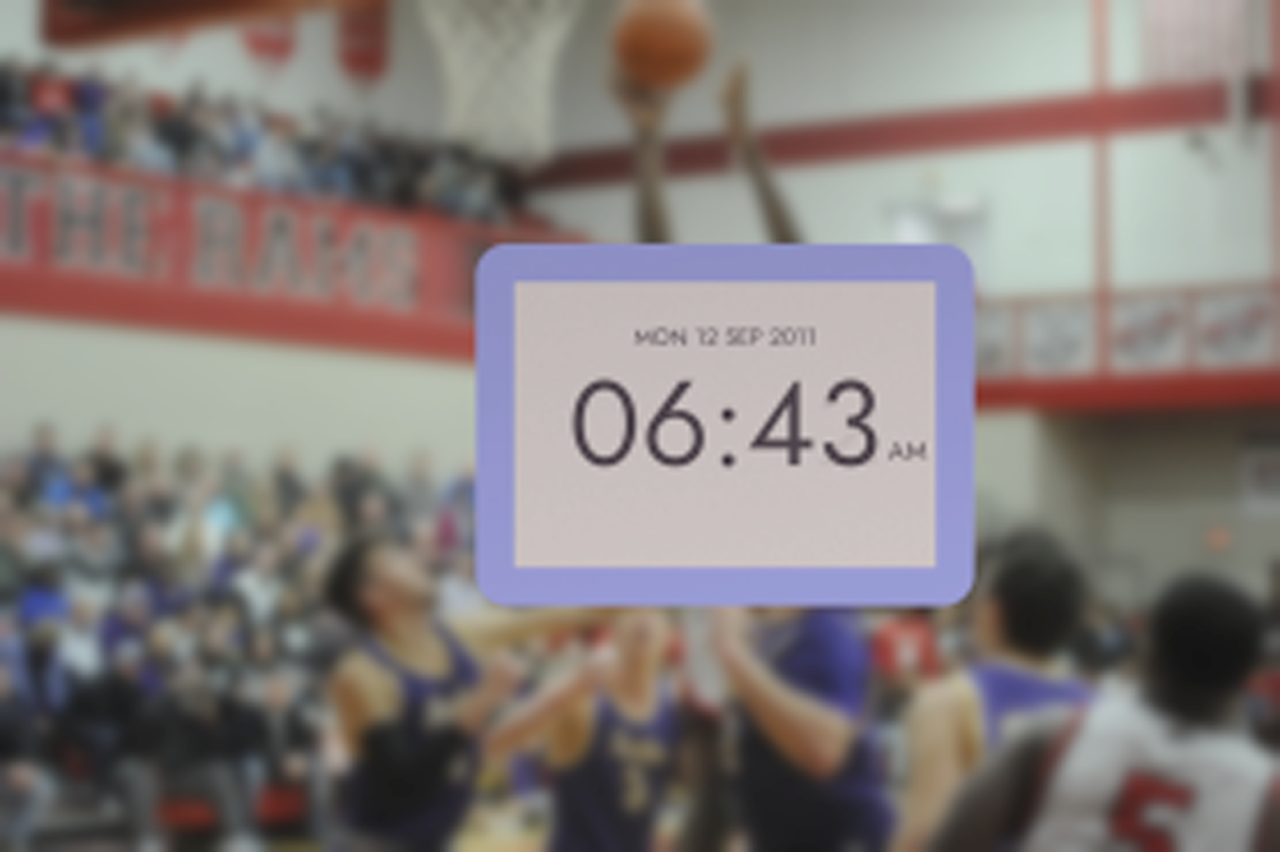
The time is 6:43
